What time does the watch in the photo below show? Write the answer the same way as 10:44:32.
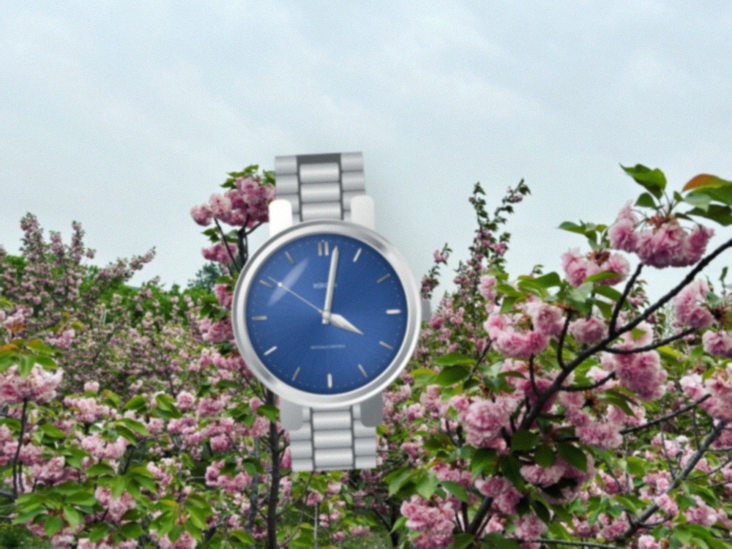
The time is 4:01:51
